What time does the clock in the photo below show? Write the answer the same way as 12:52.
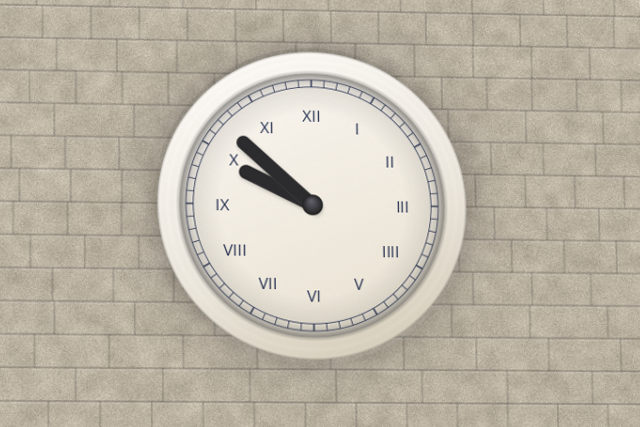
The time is 9:52
